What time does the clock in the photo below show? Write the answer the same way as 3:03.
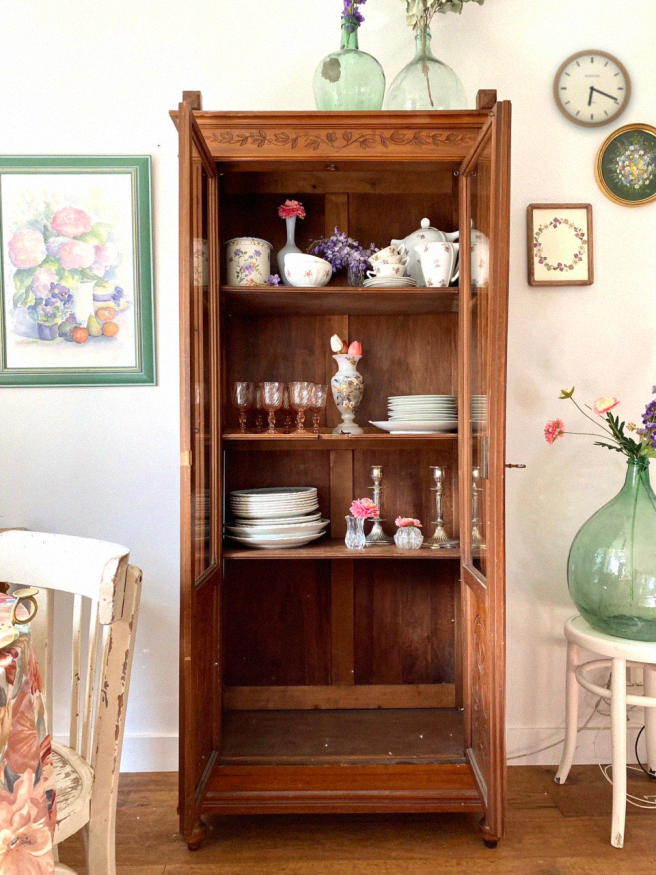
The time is 6:19
